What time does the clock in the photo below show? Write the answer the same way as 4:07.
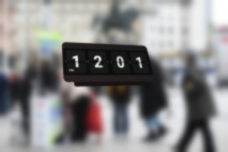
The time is 12:01
